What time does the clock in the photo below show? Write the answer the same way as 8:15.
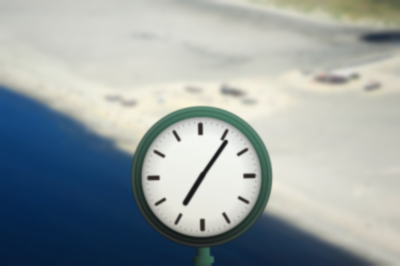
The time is 7:06
